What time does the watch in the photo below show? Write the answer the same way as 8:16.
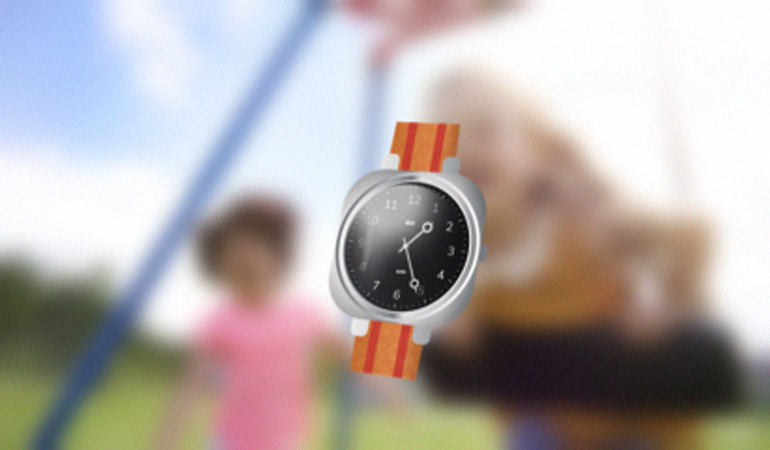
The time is 1:26
